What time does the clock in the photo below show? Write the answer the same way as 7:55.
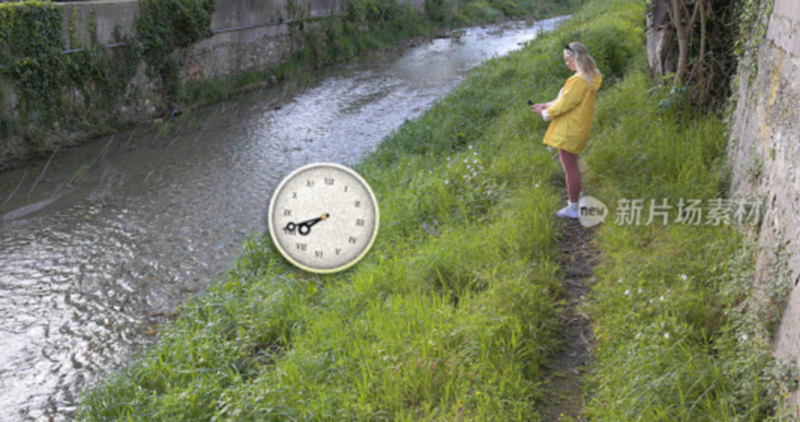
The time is 7:41
